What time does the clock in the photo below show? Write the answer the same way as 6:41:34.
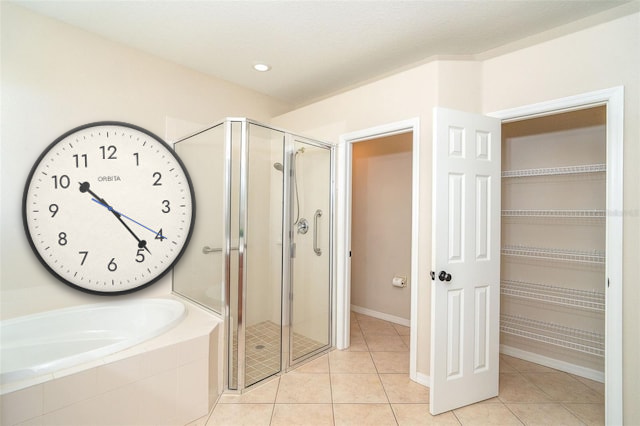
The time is 10:23:20
